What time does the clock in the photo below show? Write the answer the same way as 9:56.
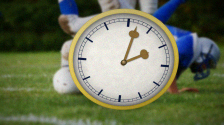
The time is 2:02
